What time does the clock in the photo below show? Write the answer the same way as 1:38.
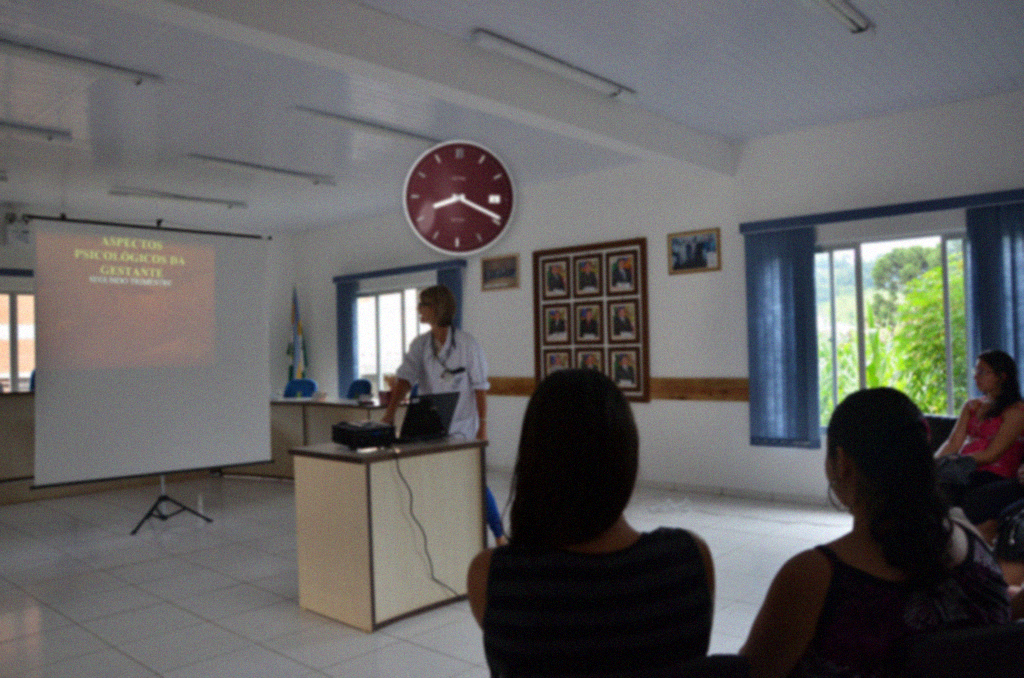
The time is 8:19
